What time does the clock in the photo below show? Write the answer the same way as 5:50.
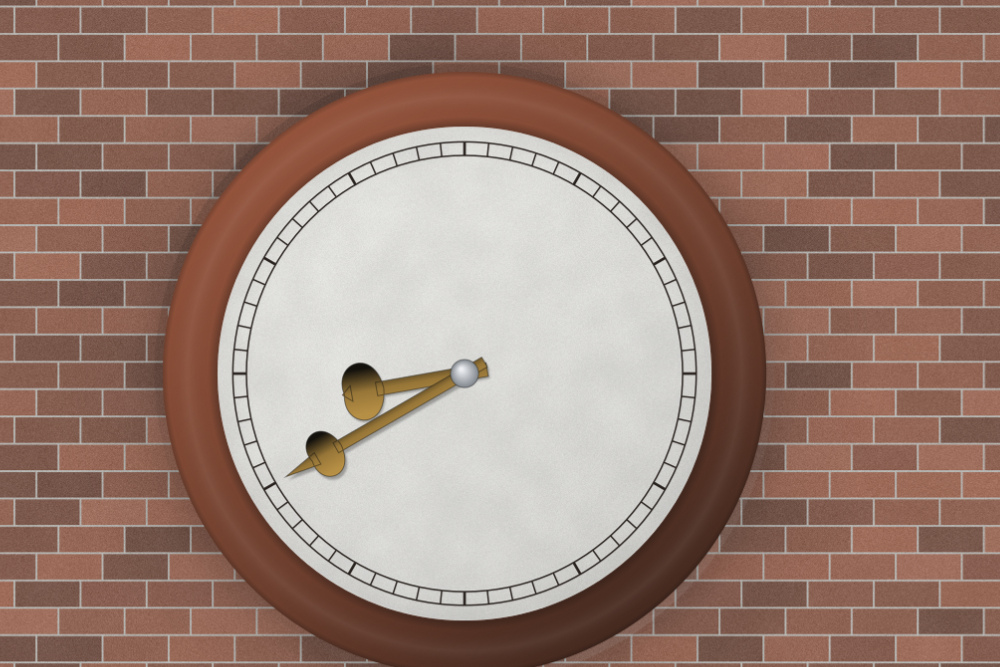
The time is 8:40
